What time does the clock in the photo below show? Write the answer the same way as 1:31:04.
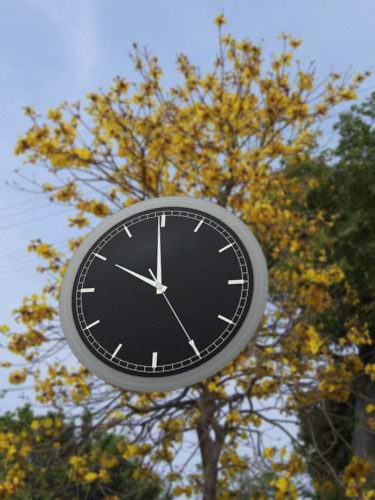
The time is 9:59:25
